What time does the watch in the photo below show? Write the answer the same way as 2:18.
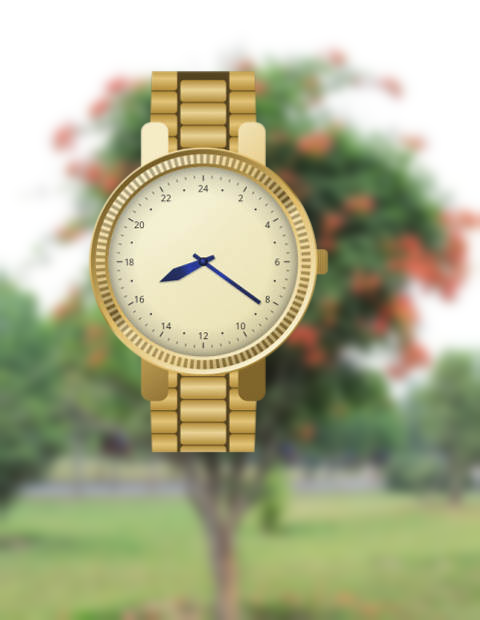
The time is 16:21
